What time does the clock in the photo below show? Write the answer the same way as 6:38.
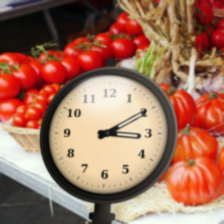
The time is 3:10
